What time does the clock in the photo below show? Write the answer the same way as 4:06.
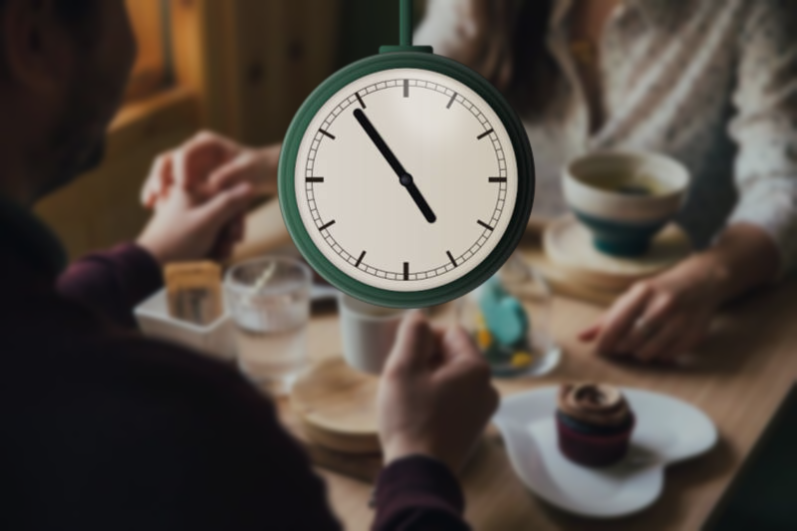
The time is 4:54
